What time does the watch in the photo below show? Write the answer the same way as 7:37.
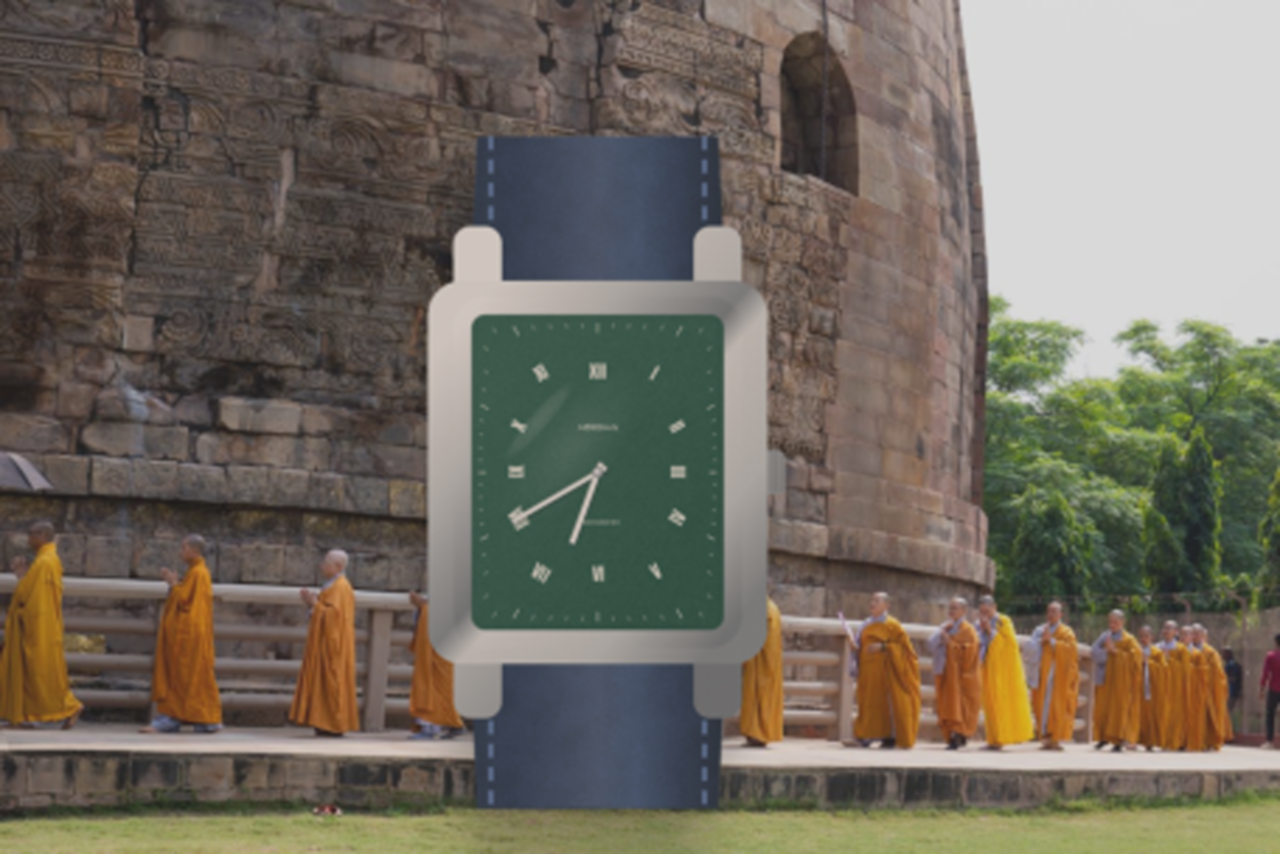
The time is 6:40
